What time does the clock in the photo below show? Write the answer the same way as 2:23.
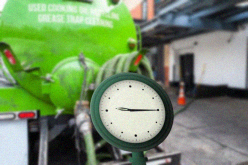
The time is 9:15
